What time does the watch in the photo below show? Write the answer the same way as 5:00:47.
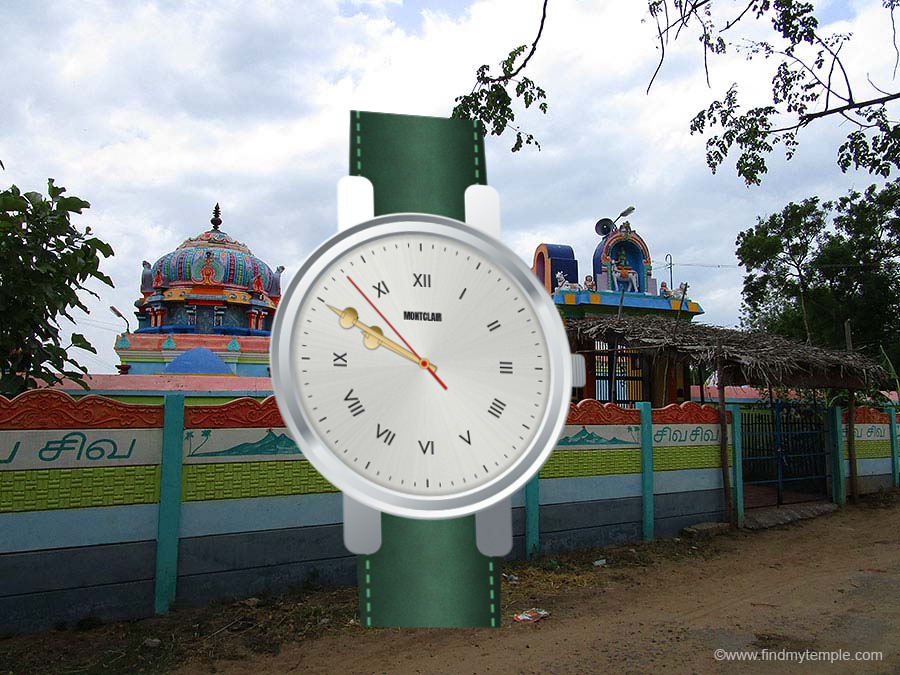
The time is 9:49:53
